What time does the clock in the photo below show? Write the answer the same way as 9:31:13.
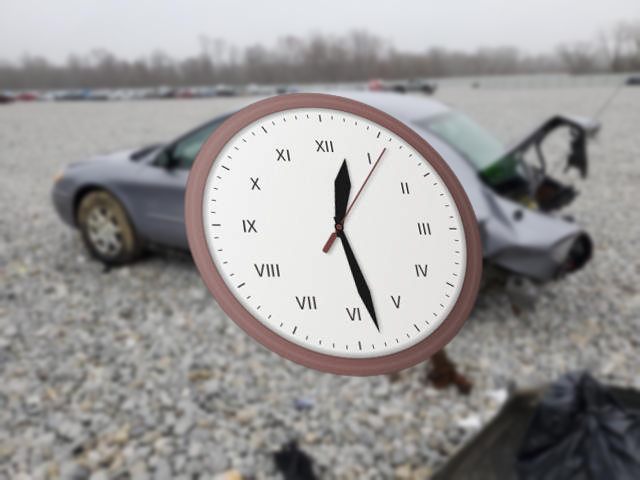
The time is 12:28:06
